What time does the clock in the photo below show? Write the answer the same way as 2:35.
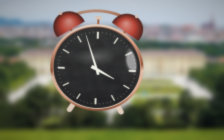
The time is 3:57
